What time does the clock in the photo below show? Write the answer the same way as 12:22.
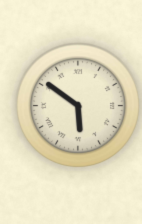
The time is 5:51
